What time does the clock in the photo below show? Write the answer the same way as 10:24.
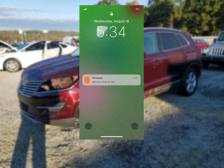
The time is 5:34
